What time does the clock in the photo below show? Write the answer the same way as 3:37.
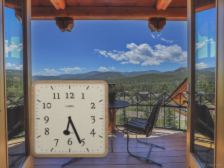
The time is 6:26
